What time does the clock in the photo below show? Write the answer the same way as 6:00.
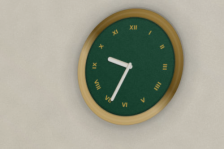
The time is 9:34
